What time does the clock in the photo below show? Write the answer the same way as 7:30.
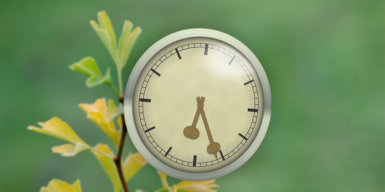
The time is 6:26
